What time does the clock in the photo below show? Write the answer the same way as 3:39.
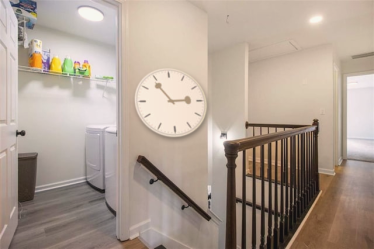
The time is 2:54
